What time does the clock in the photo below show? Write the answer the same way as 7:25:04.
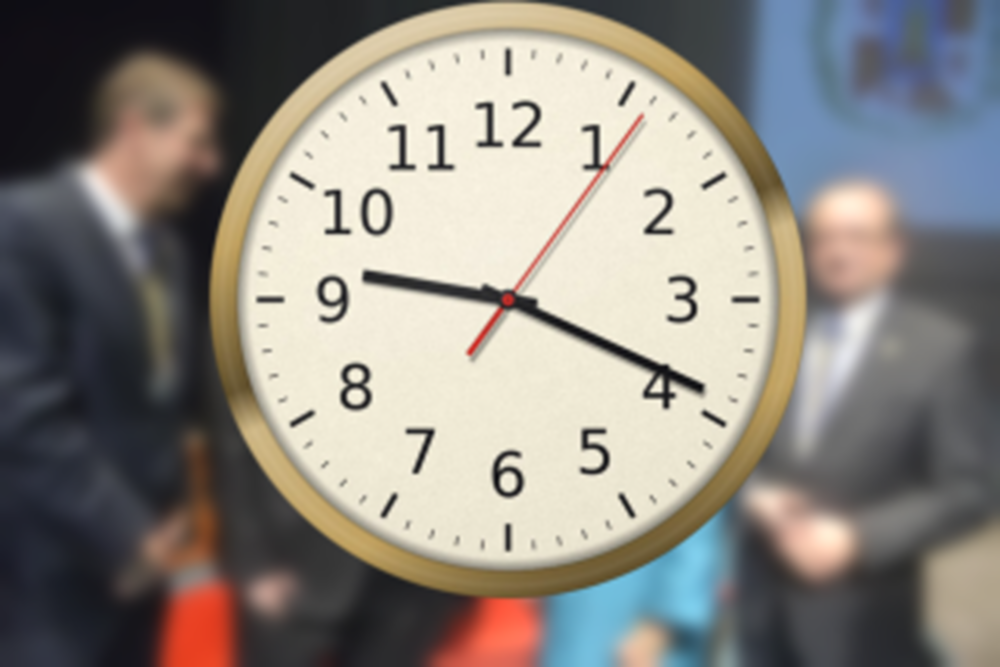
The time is 9:19:06
